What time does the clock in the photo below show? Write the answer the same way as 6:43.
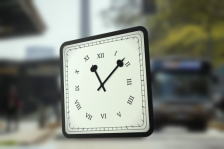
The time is 11:08
